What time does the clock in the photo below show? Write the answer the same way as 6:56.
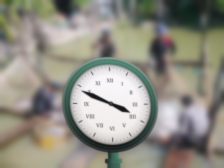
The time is 3:49
